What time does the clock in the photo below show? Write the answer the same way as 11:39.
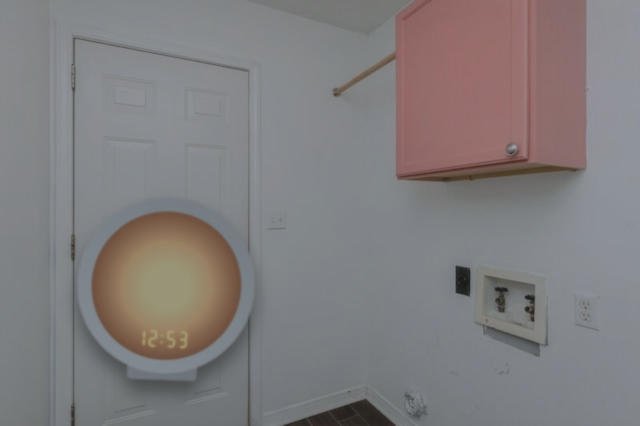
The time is 12:53
